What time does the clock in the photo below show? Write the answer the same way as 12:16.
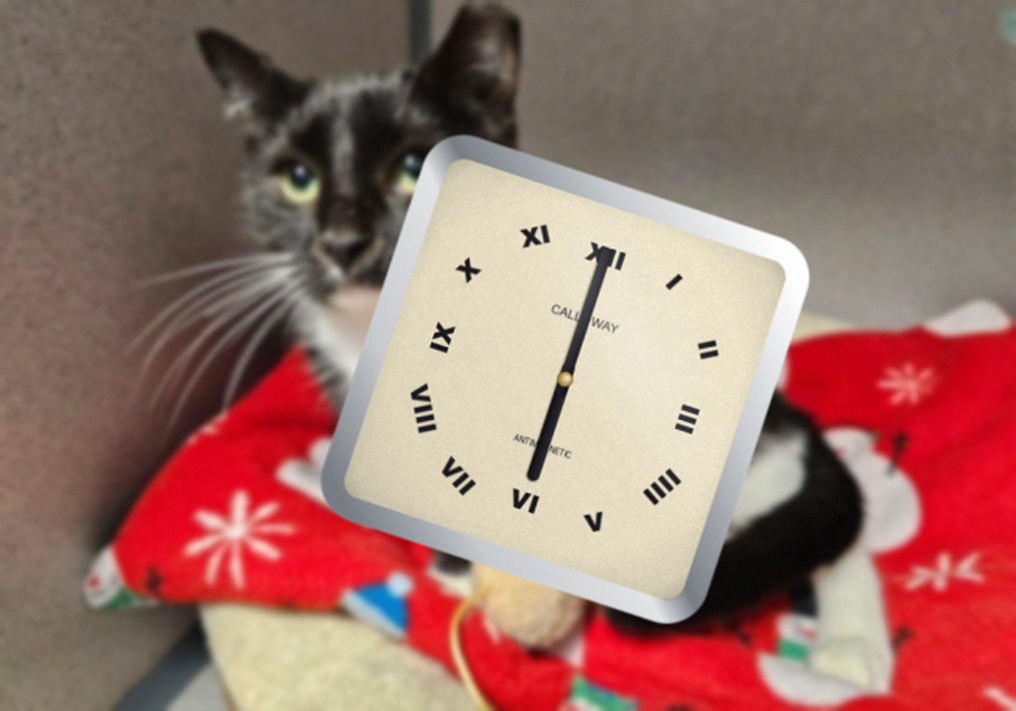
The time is 6:00
